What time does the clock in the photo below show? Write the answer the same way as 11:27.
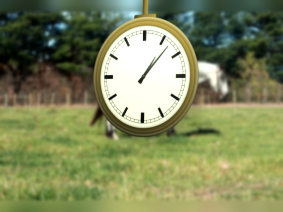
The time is 1:07
